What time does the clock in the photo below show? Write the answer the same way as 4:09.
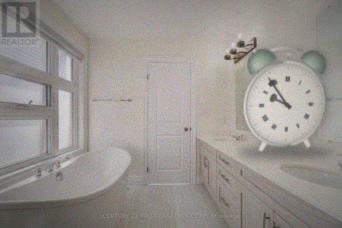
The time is 9:54
